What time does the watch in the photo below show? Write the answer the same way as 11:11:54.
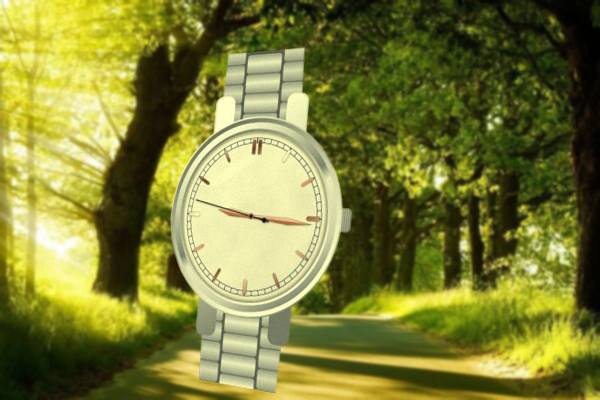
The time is 9:15:47
